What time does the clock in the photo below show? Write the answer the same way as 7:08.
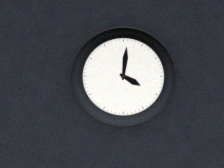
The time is 4:01
